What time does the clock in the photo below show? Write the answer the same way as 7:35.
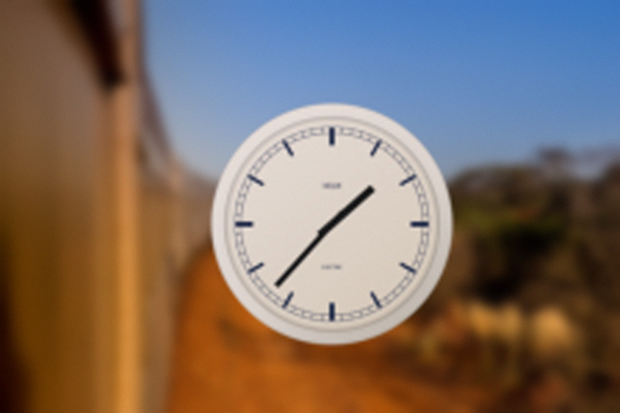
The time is 1:37
